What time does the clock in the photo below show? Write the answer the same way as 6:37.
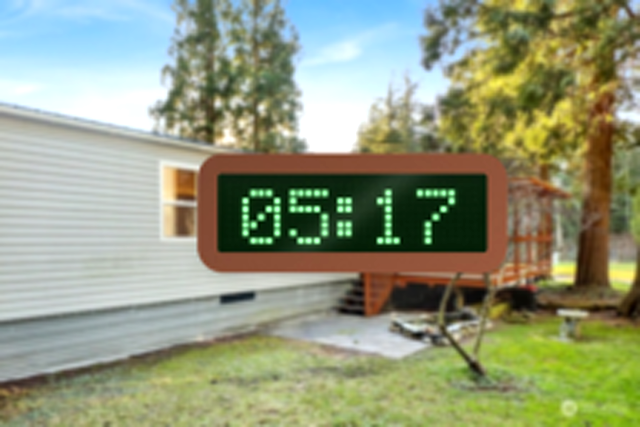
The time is 5:17
